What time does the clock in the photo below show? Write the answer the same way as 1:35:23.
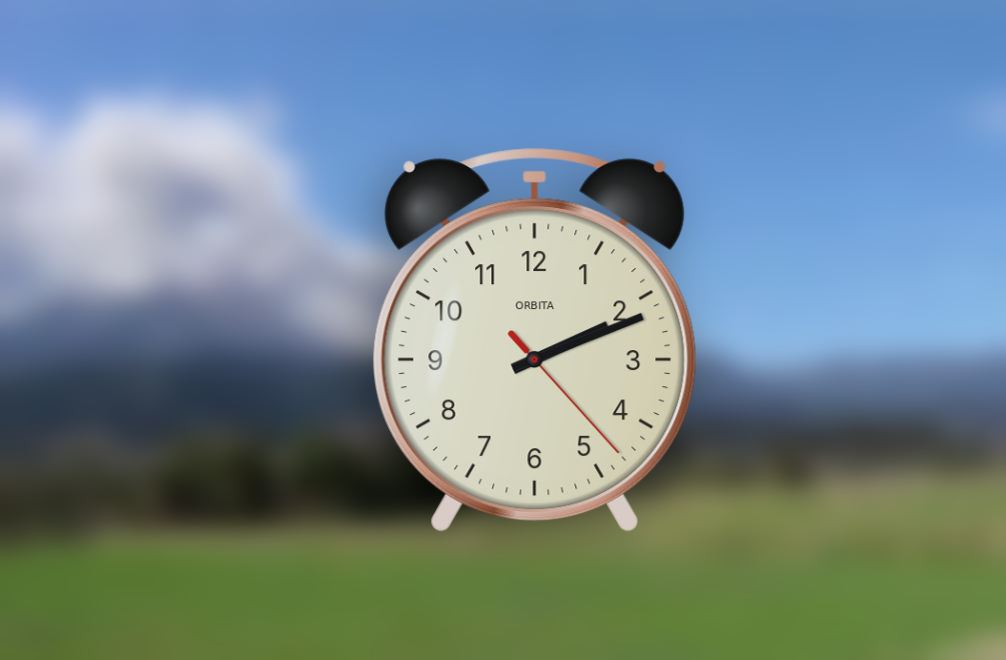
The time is 2:11:23
